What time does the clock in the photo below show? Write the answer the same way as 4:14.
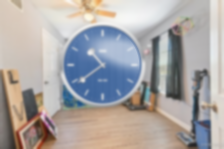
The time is 10:39
